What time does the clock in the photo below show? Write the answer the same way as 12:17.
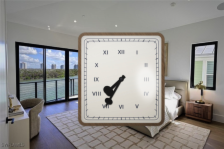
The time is 7:35
